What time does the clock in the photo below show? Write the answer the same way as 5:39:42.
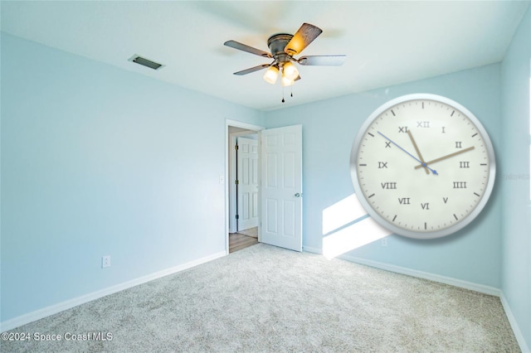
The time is 11:11:51
